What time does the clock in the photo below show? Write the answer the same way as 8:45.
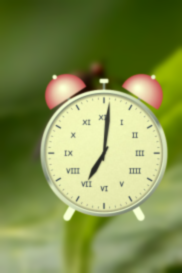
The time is 7:01
